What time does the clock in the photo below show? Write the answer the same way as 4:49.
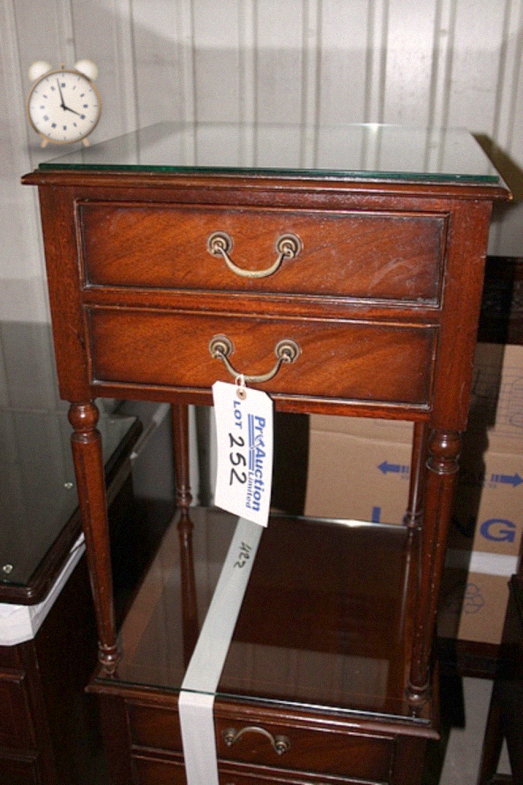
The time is 3:58
